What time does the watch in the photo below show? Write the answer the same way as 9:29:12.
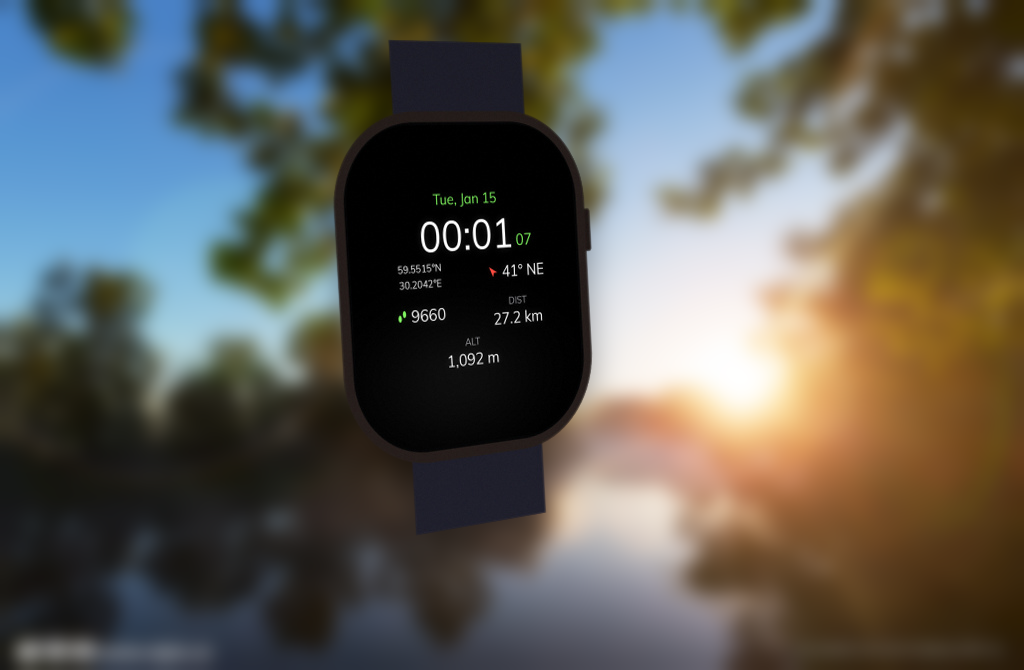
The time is 0:01:07
